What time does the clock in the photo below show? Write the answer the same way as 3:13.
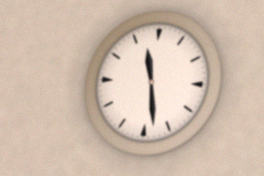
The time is 11:28
